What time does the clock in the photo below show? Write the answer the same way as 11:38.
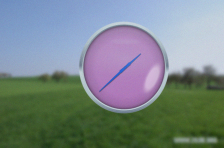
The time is 1:38
